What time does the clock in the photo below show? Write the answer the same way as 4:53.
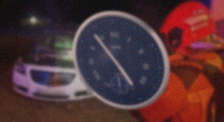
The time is 4:54
